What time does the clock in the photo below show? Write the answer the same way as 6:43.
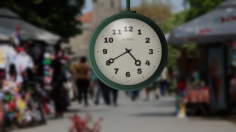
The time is 4:40
